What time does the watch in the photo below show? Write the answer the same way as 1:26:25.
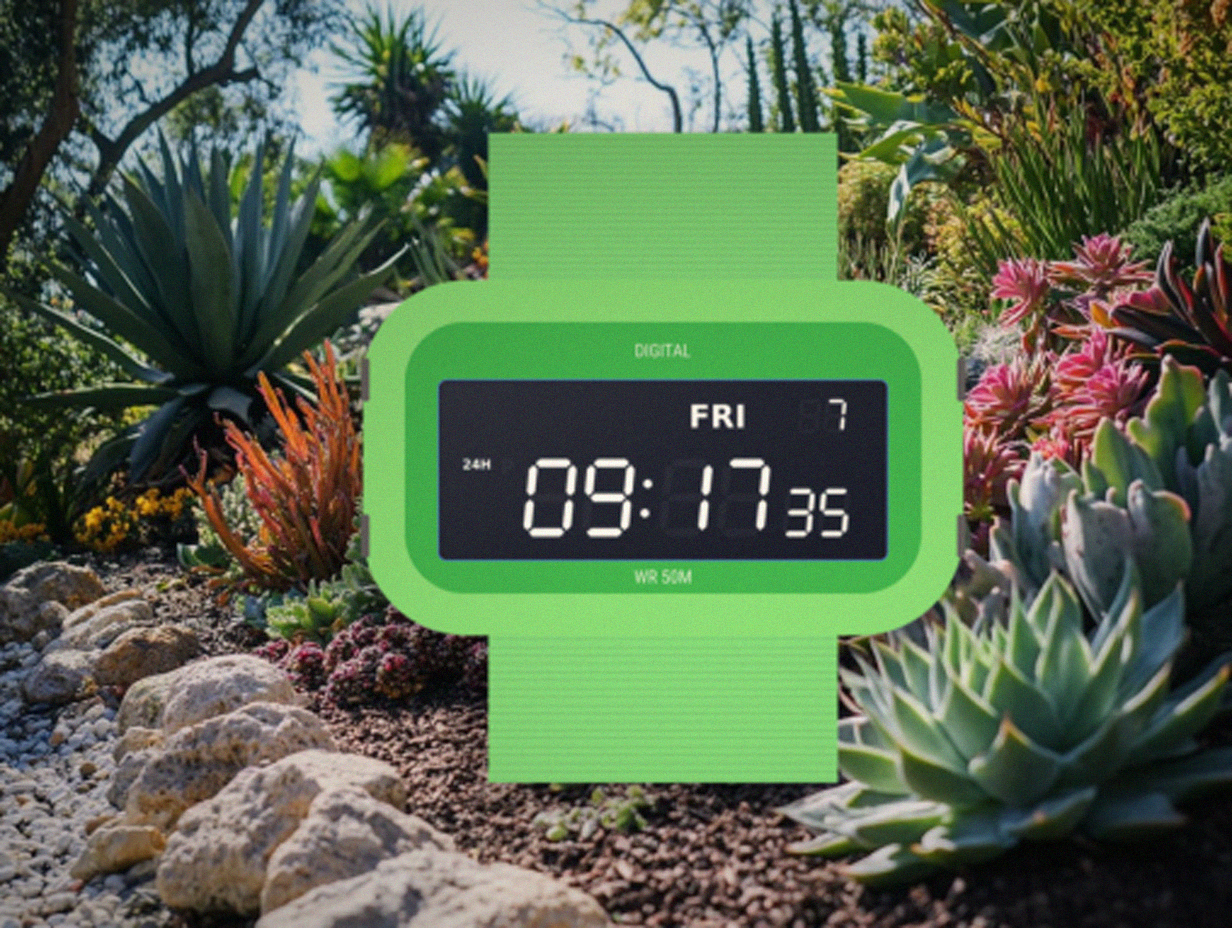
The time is 9:17:35
